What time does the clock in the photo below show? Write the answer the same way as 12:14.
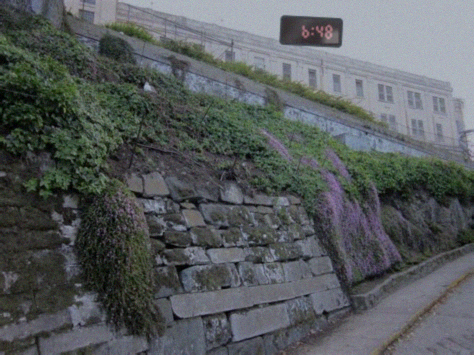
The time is 6:48
